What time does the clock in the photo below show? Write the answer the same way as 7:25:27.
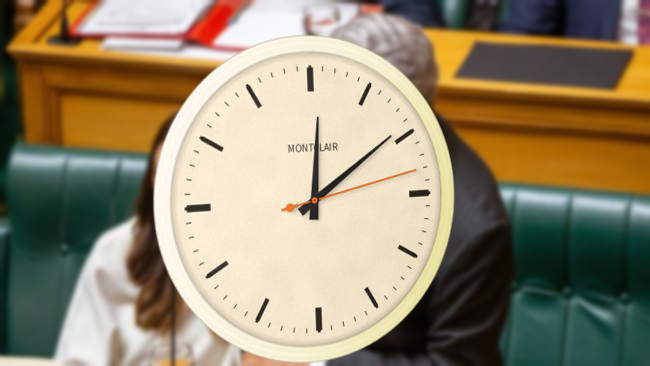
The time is 12:09:13
